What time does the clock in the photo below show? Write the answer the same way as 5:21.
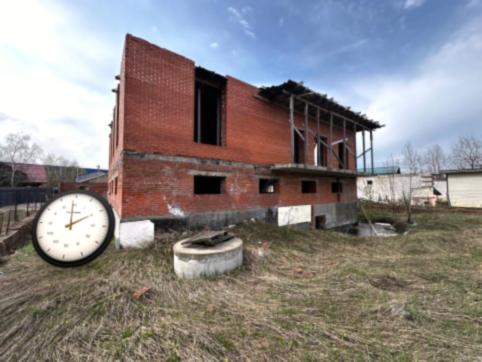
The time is 1:59
